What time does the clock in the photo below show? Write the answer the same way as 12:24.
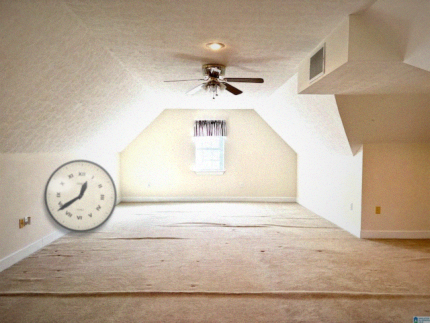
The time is 12:39
